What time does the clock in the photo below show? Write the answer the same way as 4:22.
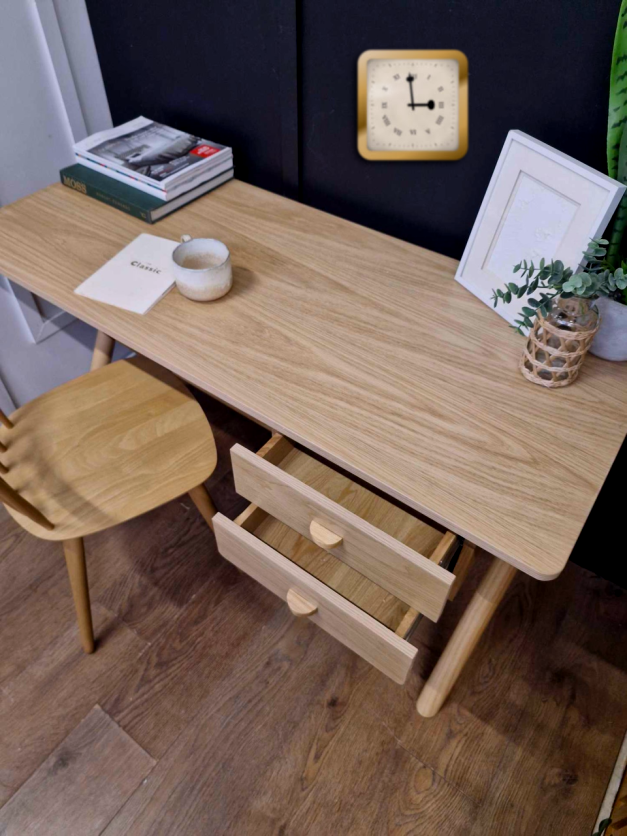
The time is 2:59
